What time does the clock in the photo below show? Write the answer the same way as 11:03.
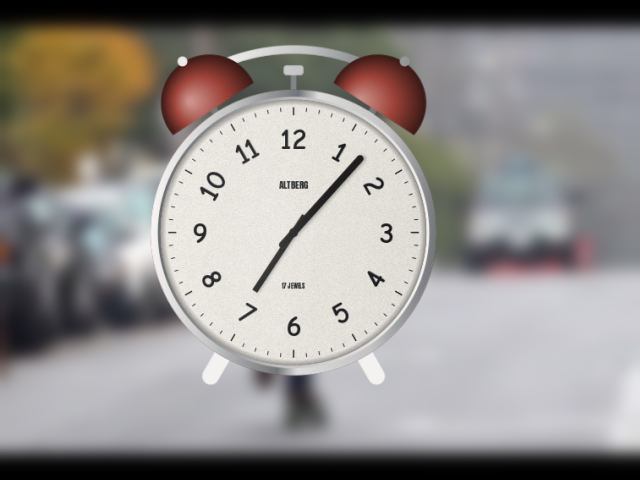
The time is 7:07
